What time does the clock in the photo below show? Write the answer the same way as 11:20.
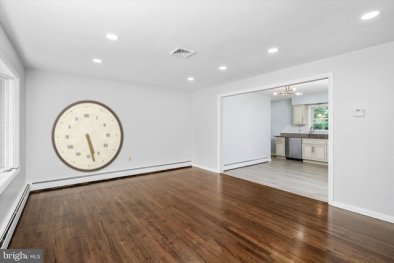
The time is 5:28
